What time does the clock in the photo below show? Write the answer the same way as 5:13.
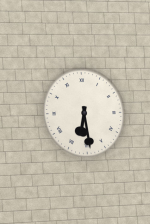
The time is 6:29
